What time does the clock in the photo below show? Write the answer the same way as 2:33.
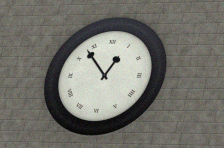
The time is 12:53
